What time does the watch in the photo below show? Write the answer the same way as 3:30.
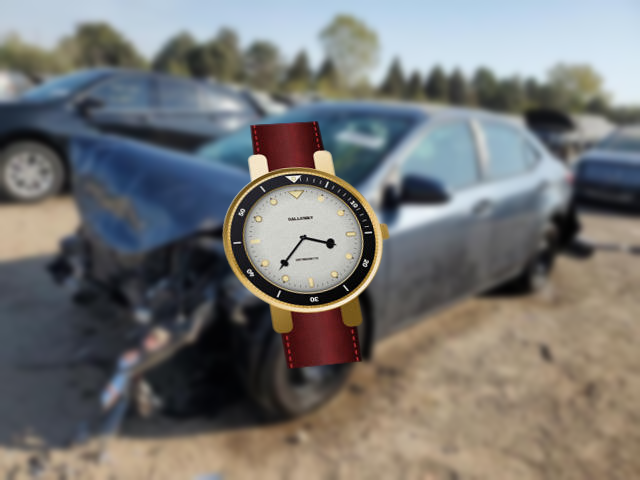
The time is 3:37
